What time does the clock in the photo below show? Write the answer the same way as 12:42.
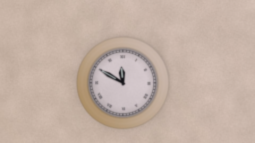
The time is 11:50
